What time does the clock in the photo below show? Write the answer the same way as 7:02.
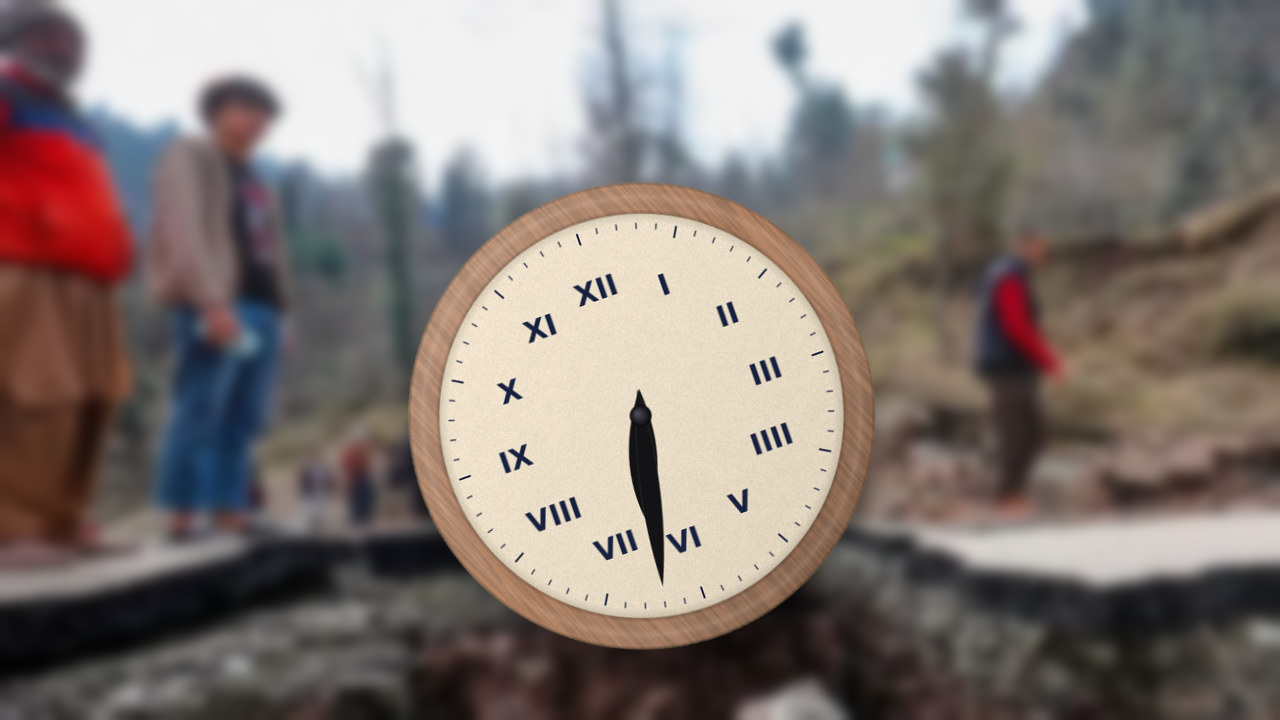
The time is 6:32
